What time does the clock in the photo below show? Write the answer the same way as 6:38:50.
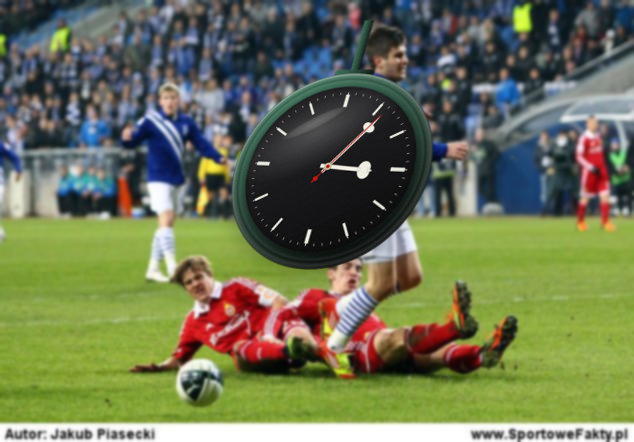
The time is 3:06:06
